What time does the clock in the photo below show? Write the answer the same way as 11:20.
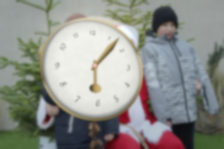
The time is 6:07
